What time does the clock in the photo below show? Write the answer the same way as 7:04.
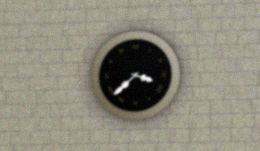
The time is 3:38
